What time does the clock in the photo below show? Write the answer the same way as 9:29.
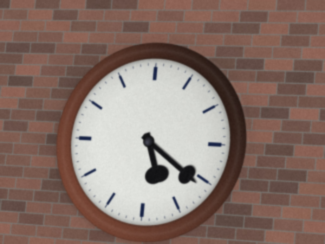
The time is 5:21
